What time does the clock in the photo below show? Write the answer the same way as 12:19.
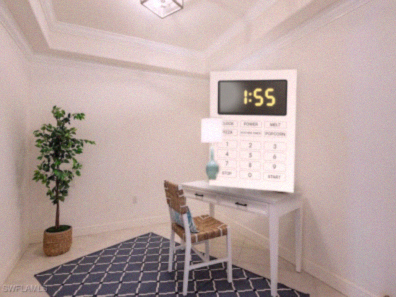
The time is 1:55
